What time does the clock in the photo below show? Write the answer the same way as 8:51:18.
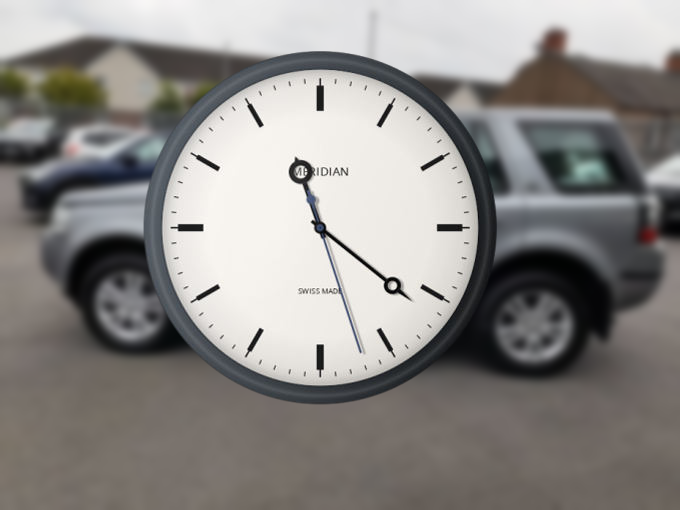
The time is 11:21:27
